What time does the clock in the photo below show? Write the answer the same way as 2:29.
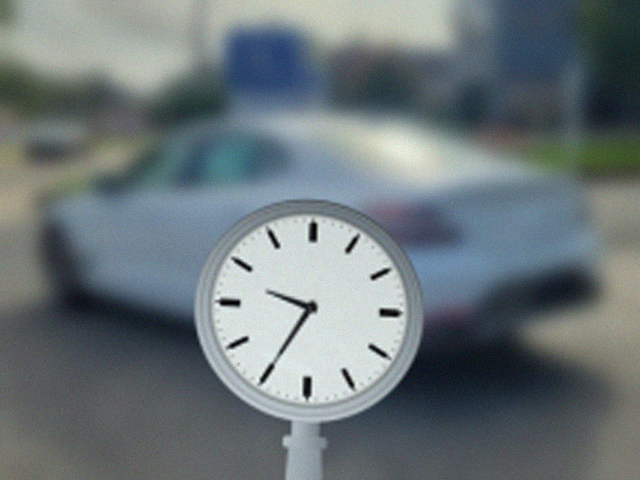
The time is 9:35
